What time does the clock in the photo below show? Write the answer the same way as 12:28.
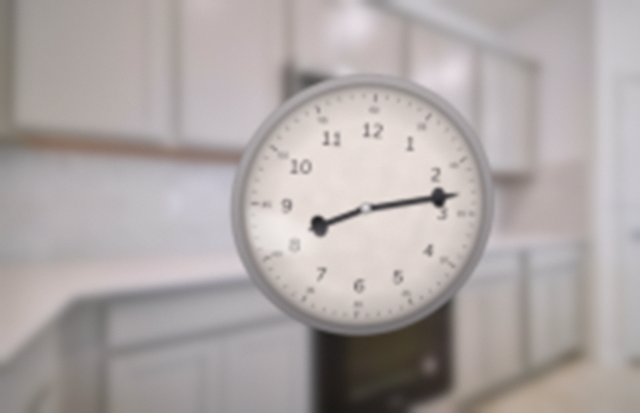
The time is 8:13
